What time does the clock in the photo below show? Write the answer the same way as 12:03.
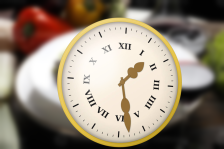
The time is 1:28
